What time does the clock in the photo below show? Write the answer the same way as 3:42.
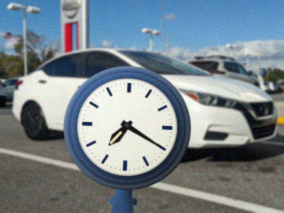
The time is 7:20
